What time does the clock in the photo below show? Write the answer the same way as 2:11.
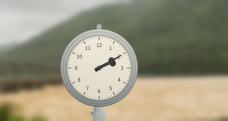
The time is 2:10
